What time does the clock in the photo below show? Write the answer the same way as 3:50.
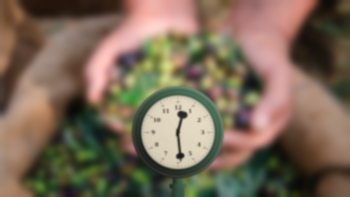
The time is 12:29
